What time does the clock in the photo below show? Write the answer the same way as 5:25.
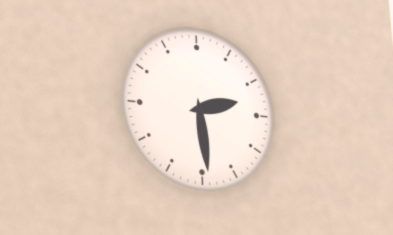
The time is 2:29
